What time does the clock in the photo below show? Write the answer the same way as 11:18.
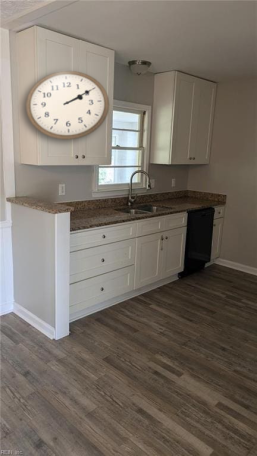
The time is 2:10
